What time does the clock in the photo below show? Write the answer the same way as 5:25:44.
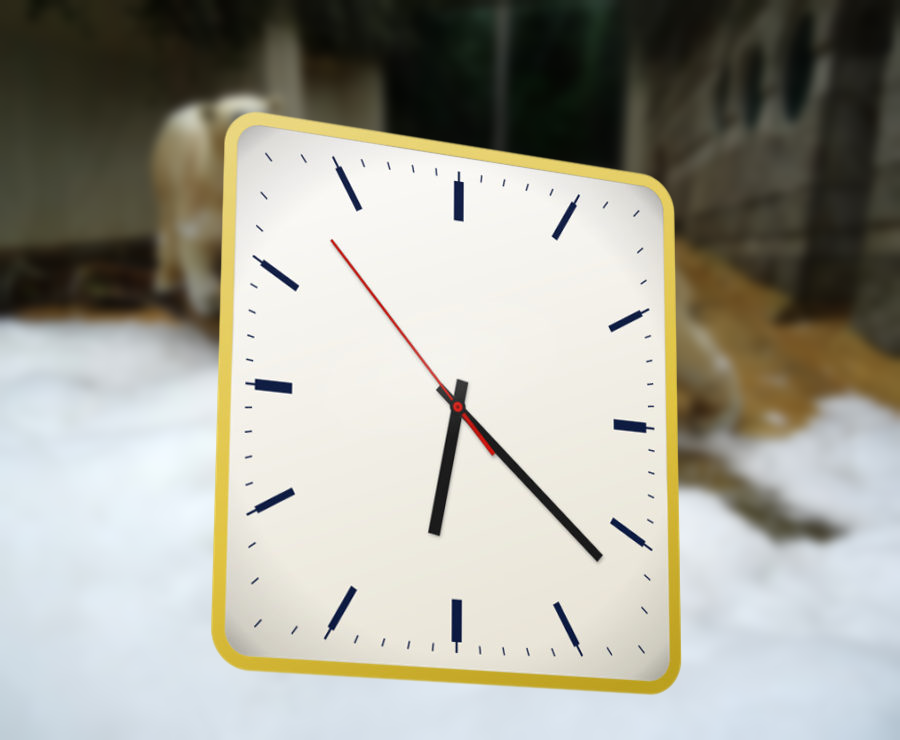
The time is 6:21:53
